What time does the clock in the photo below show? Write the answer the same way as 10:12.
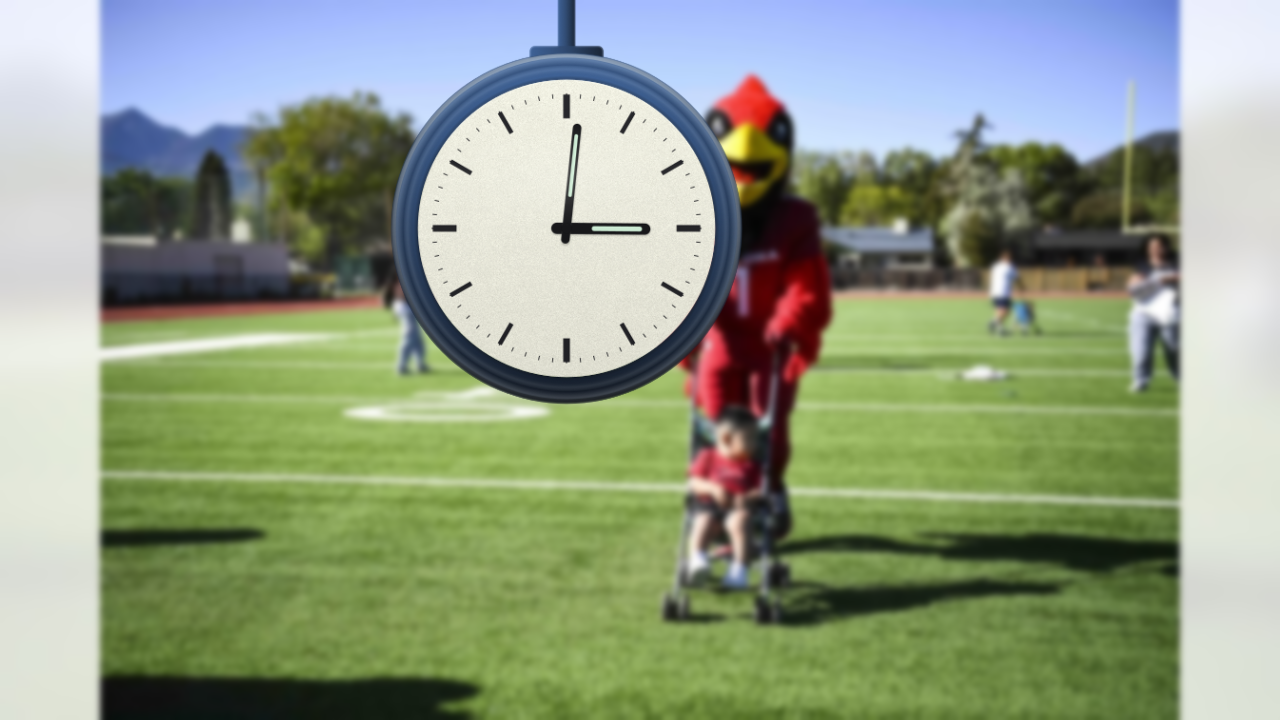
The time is 3:01
